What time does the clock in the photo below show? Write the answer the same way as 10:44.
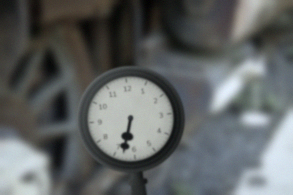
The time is 6:33
